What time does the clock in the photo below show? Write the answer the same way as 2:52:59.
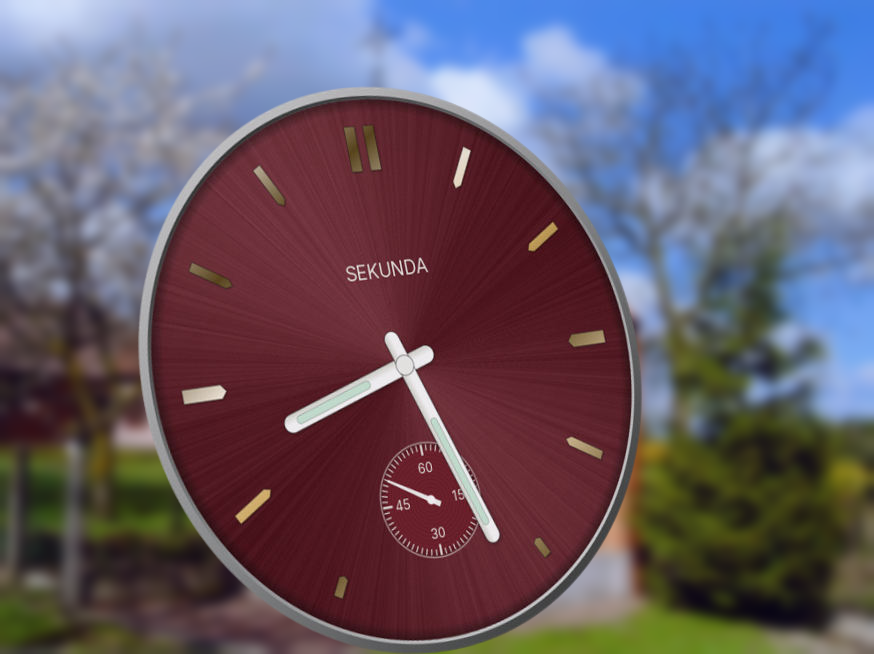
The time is 8:26:50
